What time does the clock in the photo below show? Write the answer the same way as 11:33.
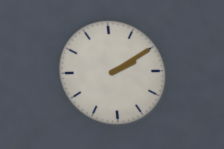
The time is 2:10
